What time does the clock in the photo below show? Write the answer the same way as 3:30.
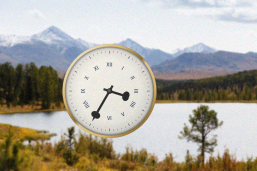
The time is 3:35
